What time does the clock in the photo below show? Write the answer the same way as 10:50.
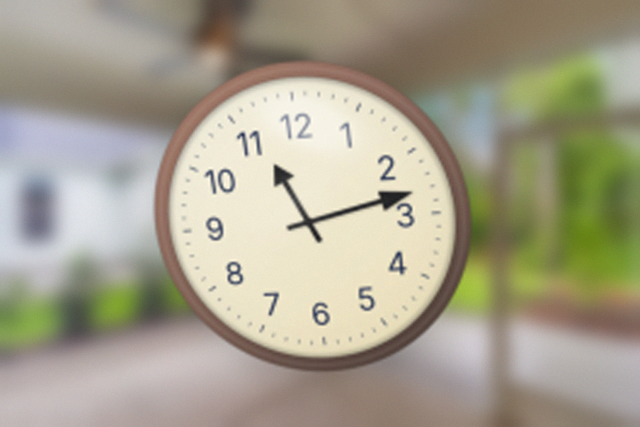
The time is 11:13
